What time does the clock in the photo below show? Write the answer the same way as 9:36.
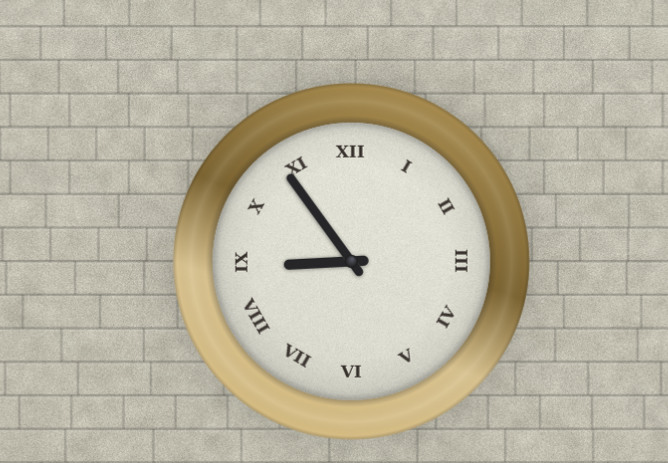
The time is 8:54
